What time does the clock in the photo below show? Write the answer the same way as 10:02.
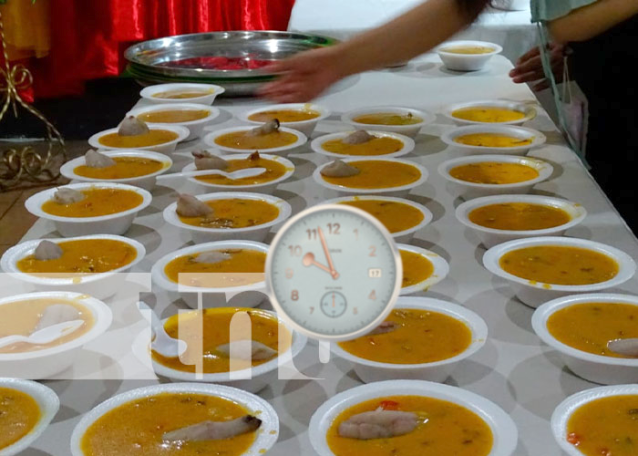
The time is 9:57
